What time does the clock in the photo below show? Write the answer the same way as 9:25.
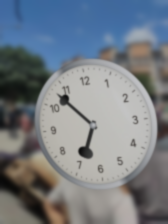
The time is 6:53
